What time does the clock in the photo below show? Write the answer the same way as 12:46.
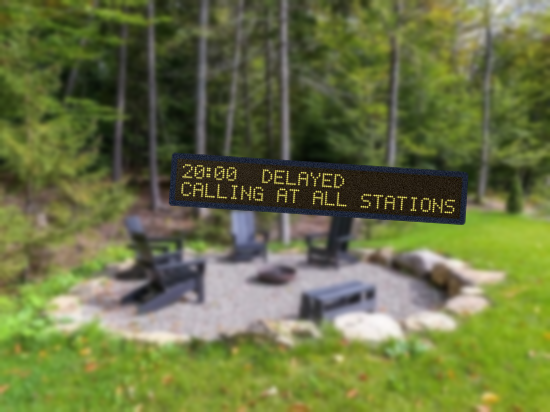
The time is 20:00
